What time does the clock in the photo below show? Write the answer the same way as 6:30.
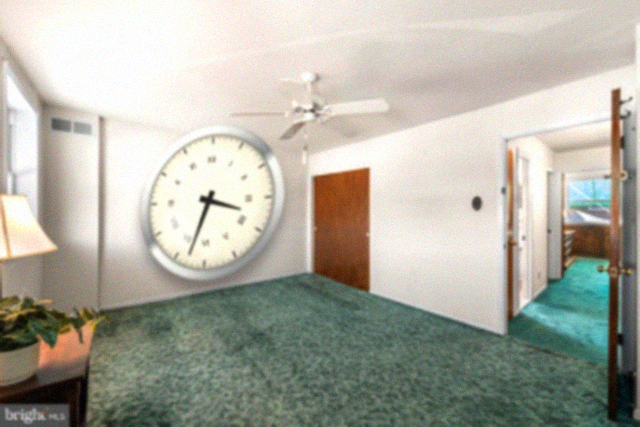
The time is 3:33
